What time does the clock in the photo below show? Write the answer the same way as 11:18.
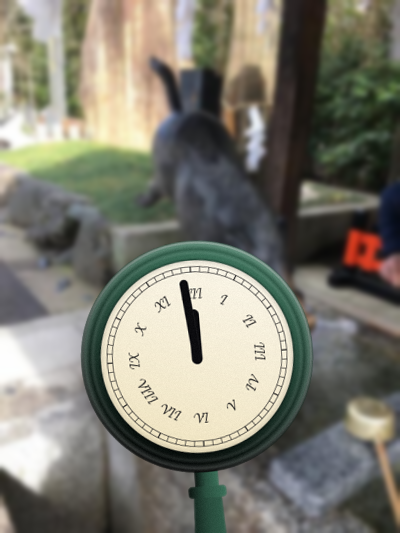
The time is 11:59
